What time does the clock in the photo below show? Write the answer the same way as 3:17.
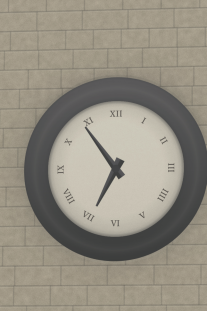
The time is 6:54
